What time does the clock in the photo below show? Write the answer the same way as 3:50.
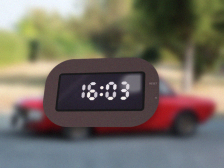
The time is 16:03
